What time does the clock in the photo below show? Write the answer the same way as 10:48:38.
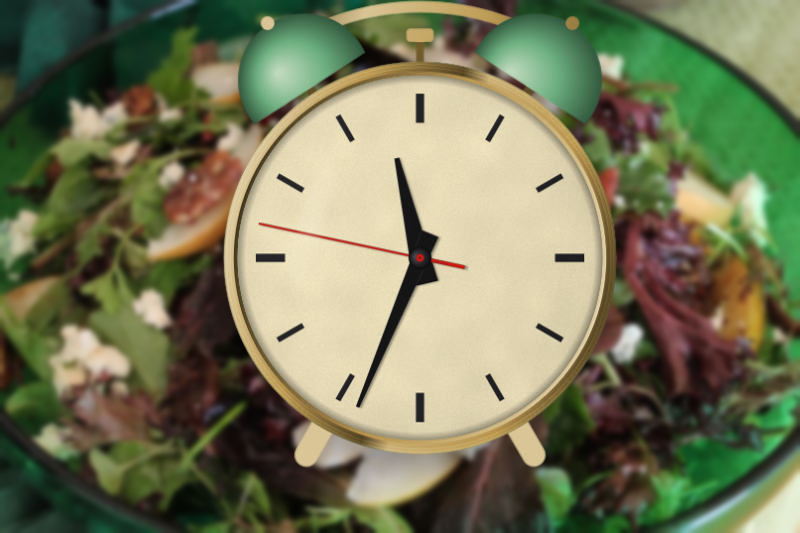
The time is 11:33:47
